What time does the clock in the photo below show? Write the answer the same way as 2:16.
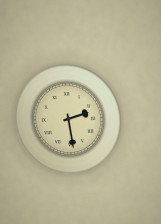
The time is 2:29
